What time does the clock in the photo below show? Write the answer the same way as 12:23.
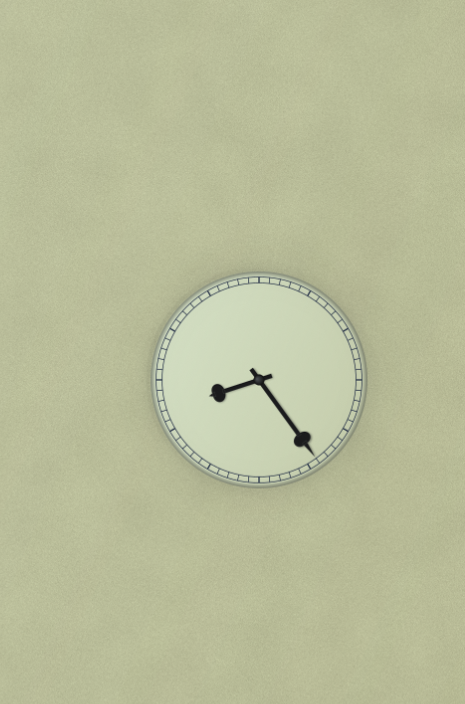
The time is 8:24
